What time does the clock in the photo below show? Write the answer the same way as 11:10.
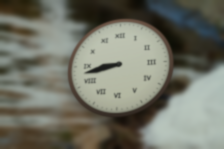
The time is 8:43
